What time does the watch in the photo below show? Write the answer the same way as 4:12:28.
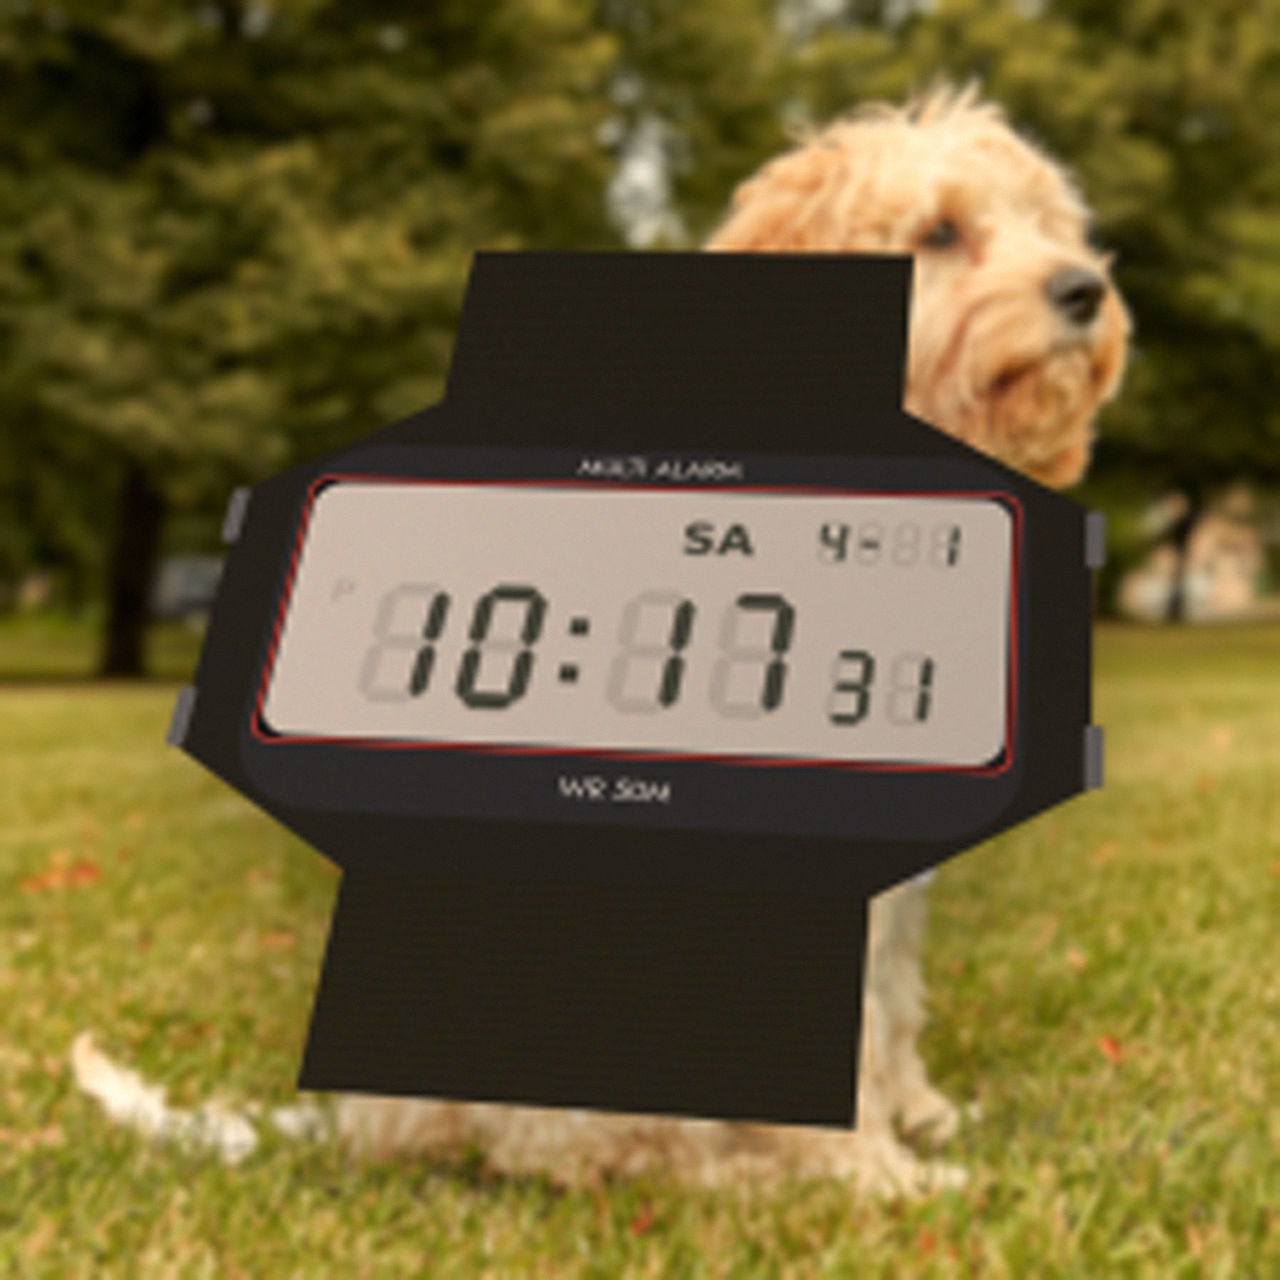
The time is 10:17:31
